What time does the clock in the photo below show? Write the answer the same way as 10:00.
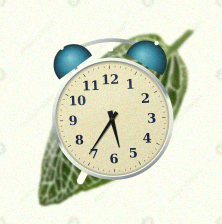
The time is 5:36
